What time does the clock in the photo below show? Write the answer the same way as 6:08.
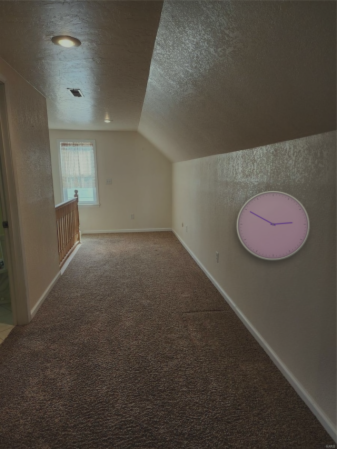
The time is 2:50
